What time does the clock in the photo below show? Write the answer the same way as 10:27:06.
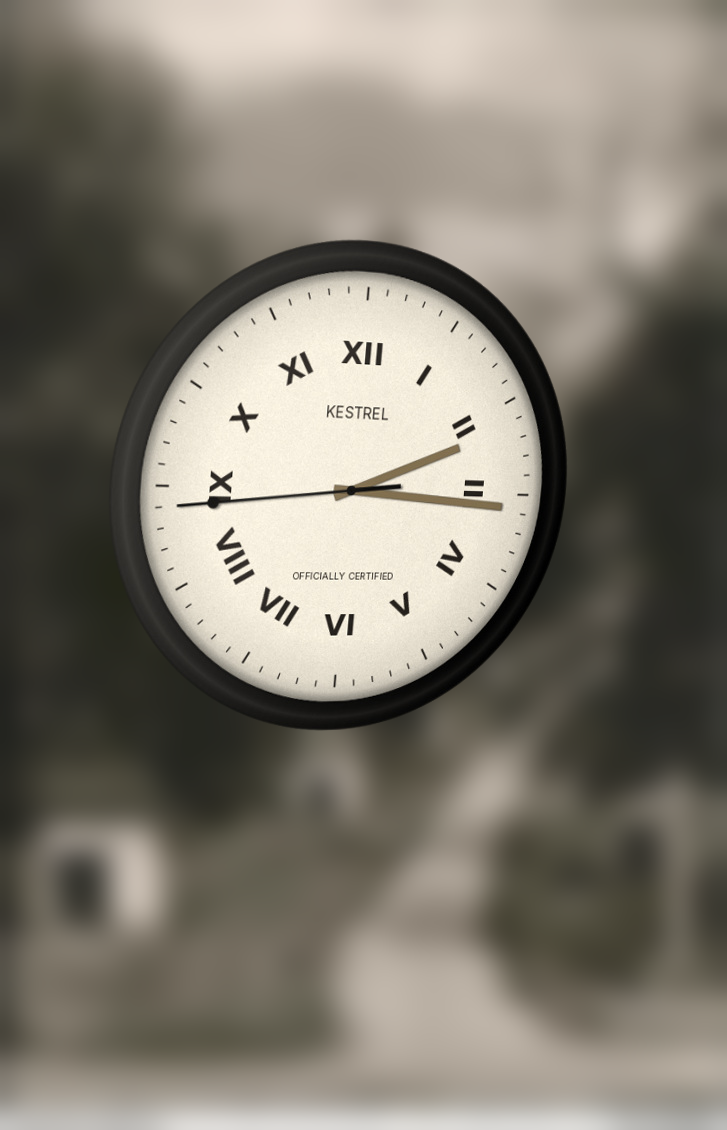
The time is 2:15:44
